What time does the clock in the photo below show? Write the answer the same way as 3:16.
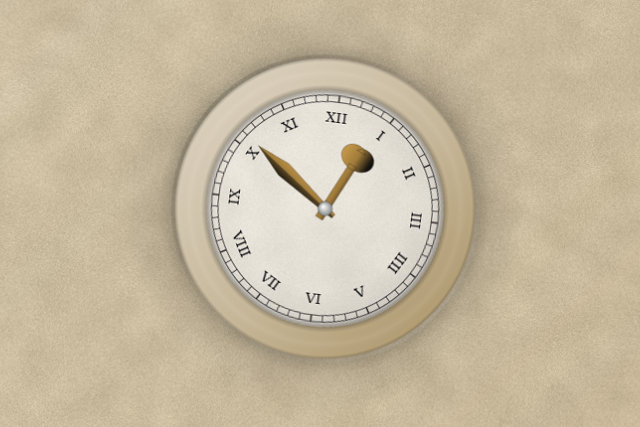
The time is 12:51
